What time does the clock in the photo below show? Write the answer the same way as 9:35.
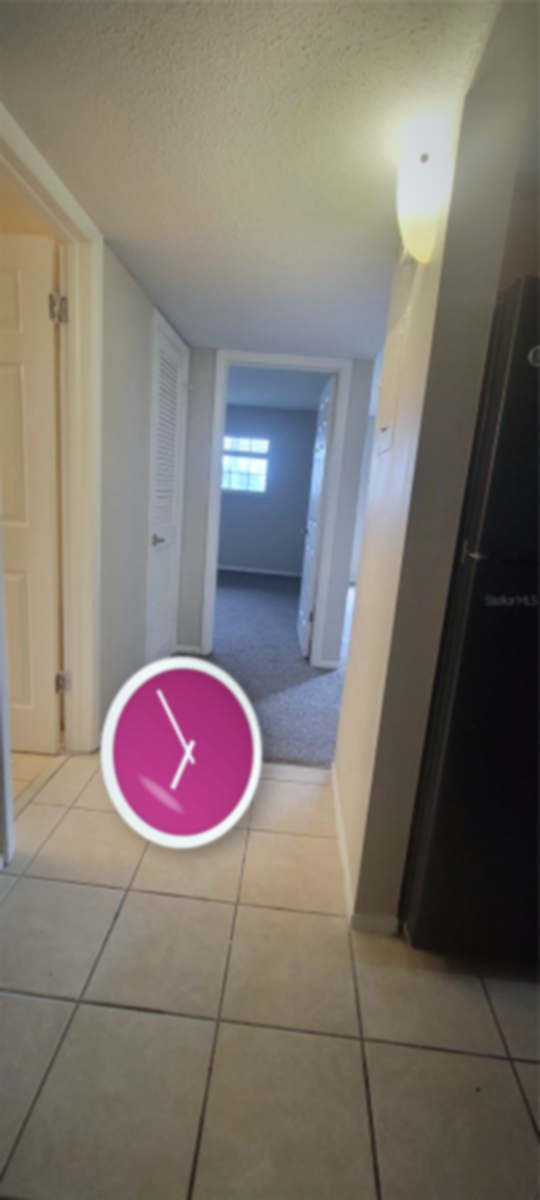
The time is 6:55
